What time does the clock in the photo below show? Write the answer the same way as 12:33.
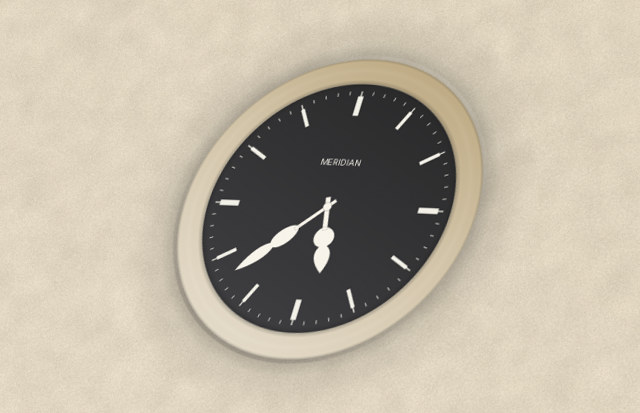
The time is 5:38
